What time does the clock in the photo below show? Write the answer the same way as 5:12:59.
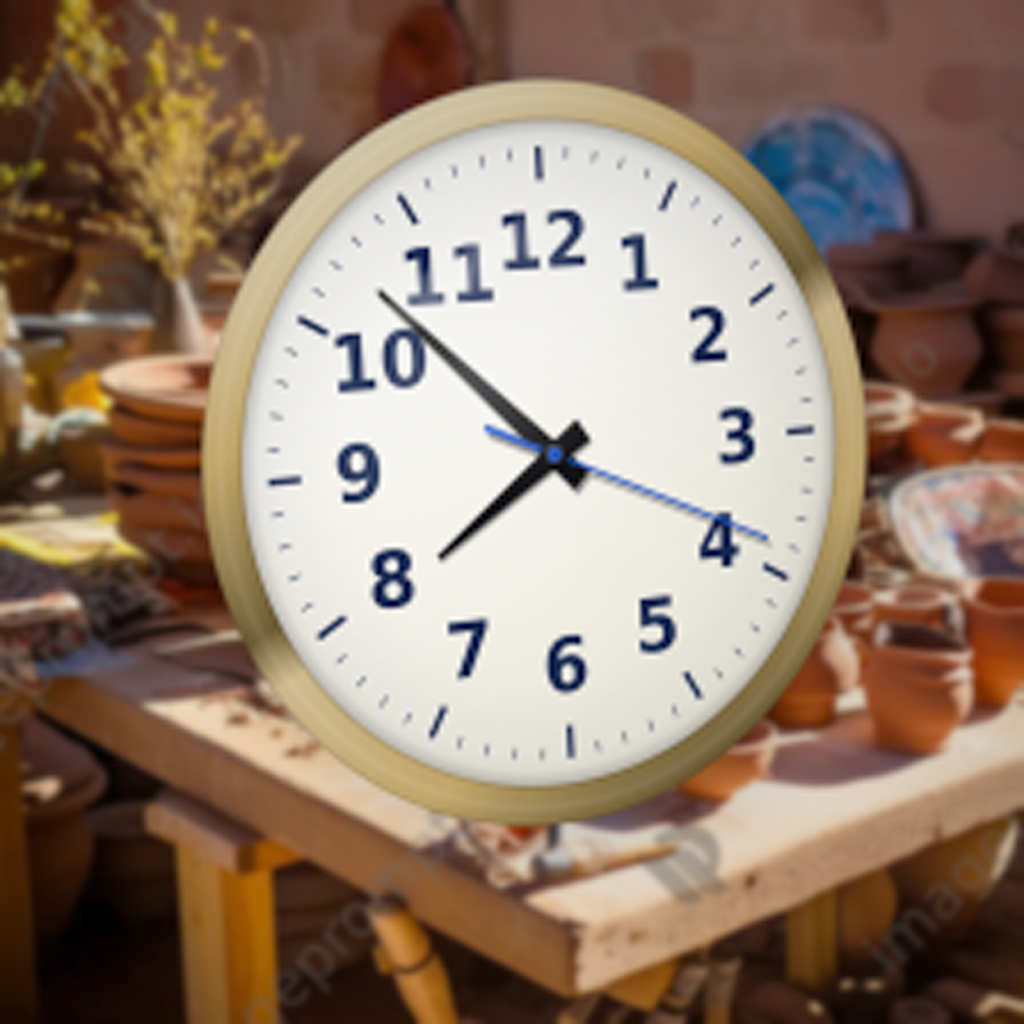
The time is 7:52:19
